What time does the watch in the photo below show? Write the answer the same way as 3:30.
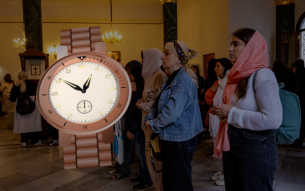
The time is 12:51
